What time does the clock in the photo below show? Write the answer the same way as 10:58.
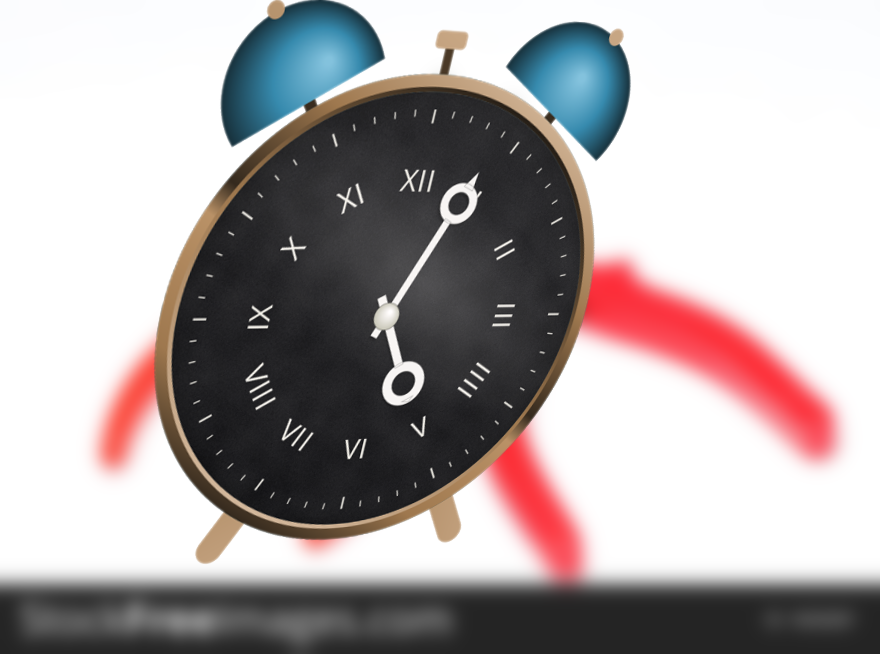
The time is 5:04
